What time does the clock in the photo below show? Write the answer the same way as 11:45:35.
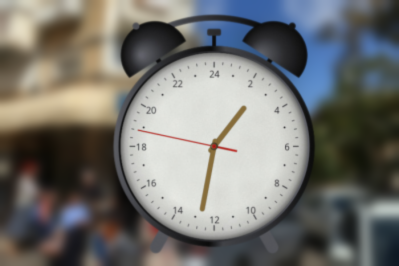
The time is 2:31:47
